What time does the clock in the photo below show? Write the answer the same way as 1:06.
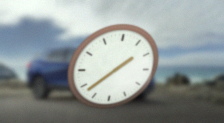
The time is 1:38
